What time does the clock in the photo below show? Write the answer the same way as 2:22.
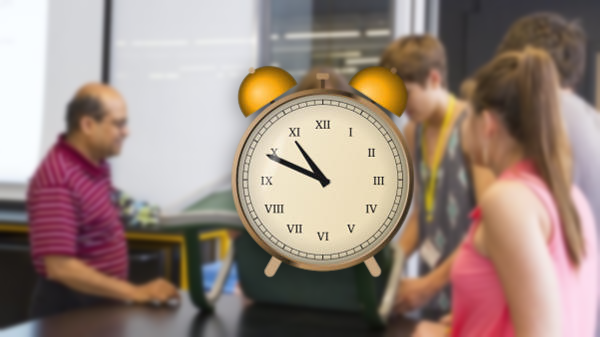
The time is 10:49
